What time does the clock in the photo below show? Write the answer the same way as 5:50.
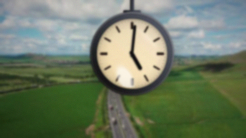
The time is 5:01
